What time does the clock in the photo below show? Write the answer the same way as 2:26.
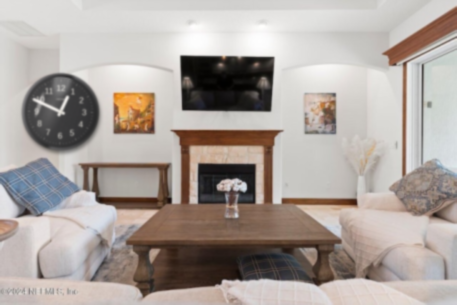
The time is 12:49
